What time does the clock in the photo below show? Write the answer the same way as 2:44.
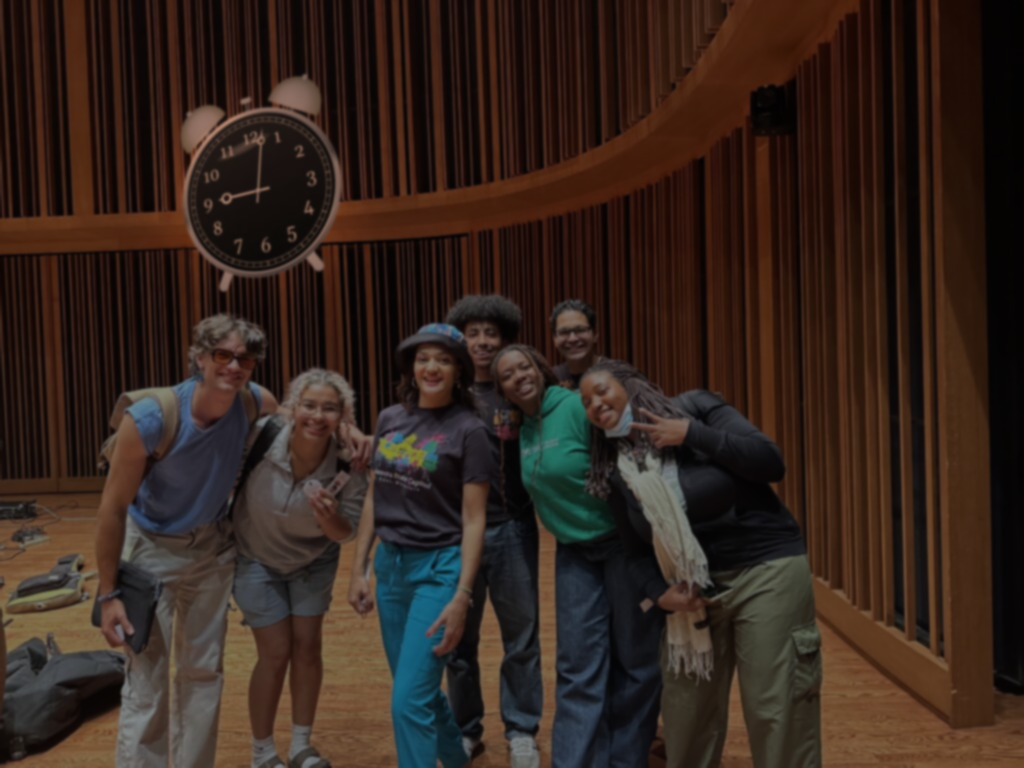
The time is 9:02
